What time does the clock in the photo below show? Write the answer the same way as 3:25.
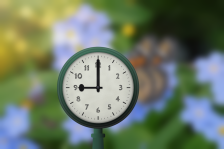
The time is 9:00
